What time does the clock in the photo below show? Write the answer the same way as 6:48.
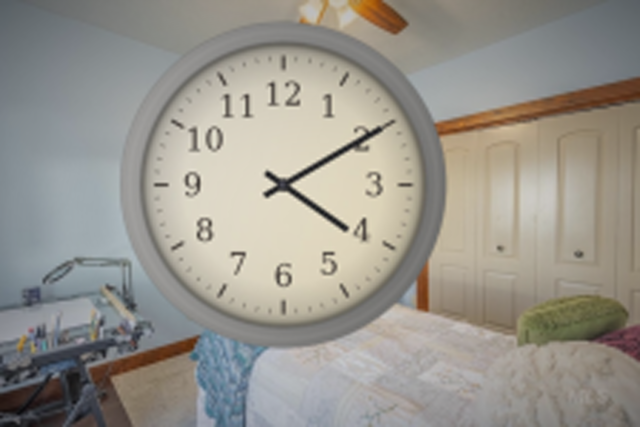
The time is 4:10
